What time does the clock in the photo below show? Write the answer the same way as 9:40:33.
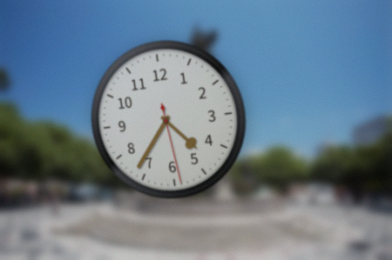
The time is 4:36:29
